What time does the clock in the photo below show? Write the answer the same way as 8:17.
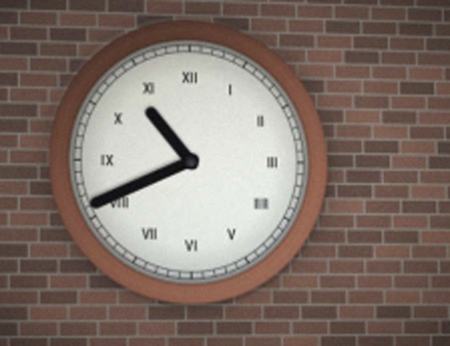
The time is 10:41
